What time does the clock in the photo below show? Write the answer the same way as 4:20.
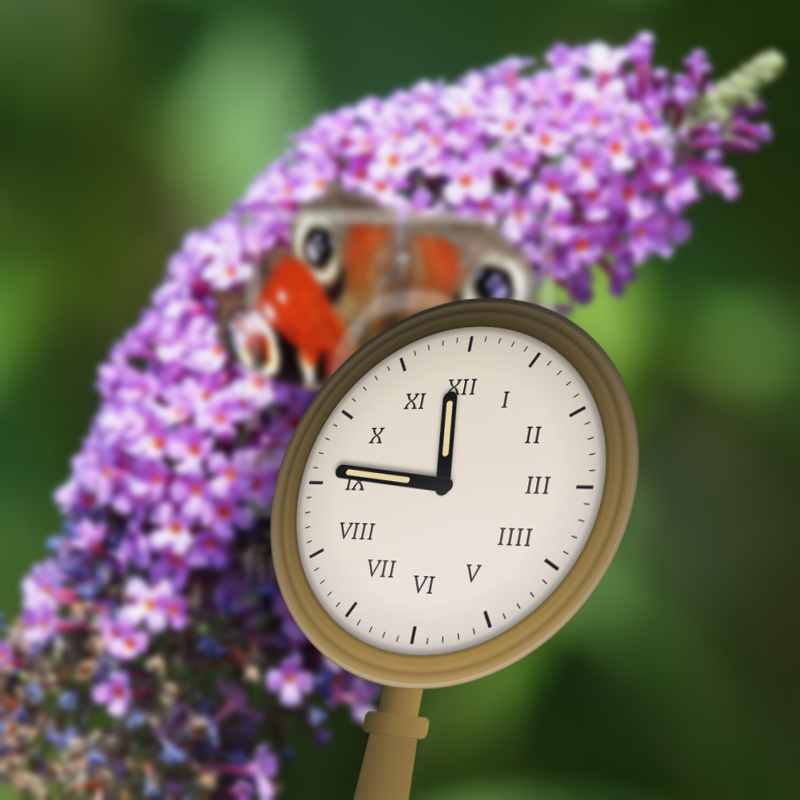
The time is 11:46
